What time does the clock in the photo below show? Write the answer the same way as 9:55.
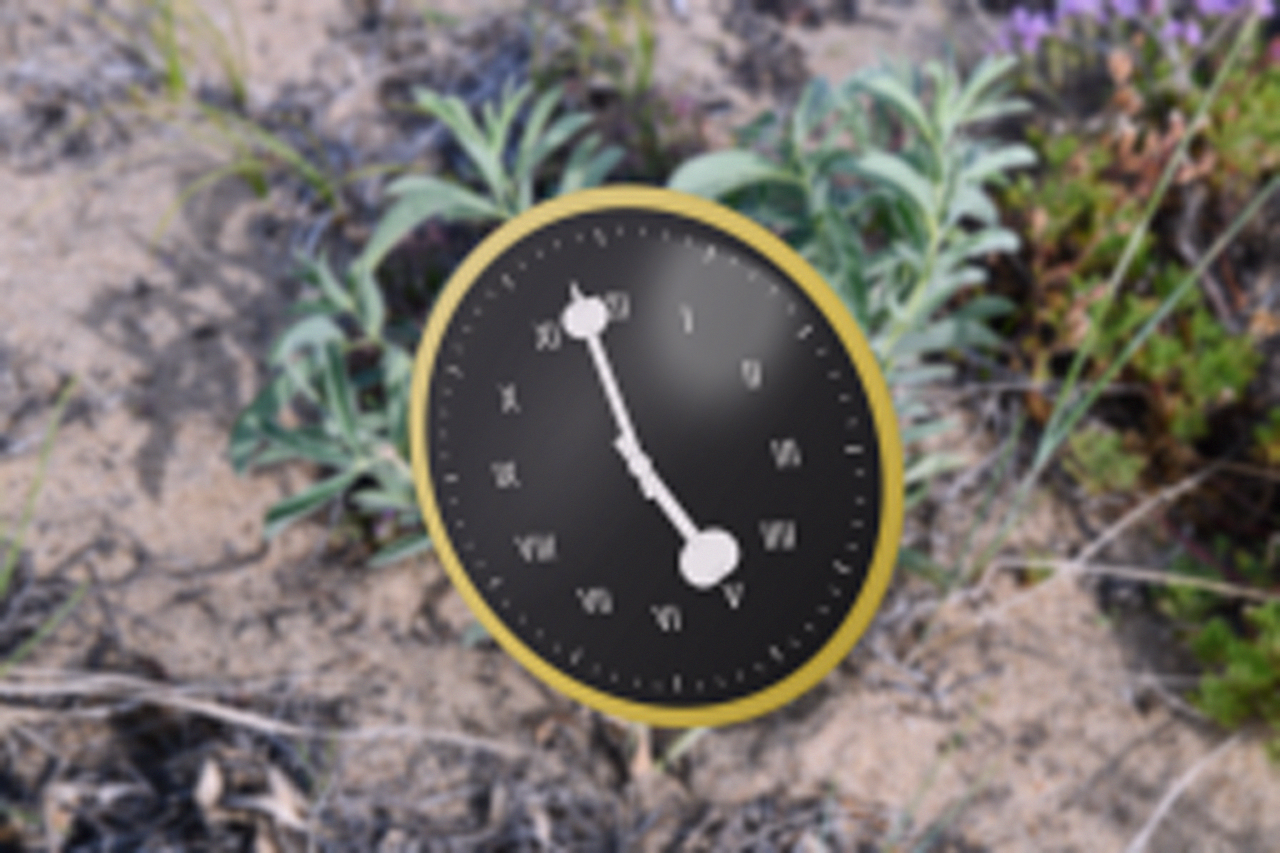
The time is 4:58
